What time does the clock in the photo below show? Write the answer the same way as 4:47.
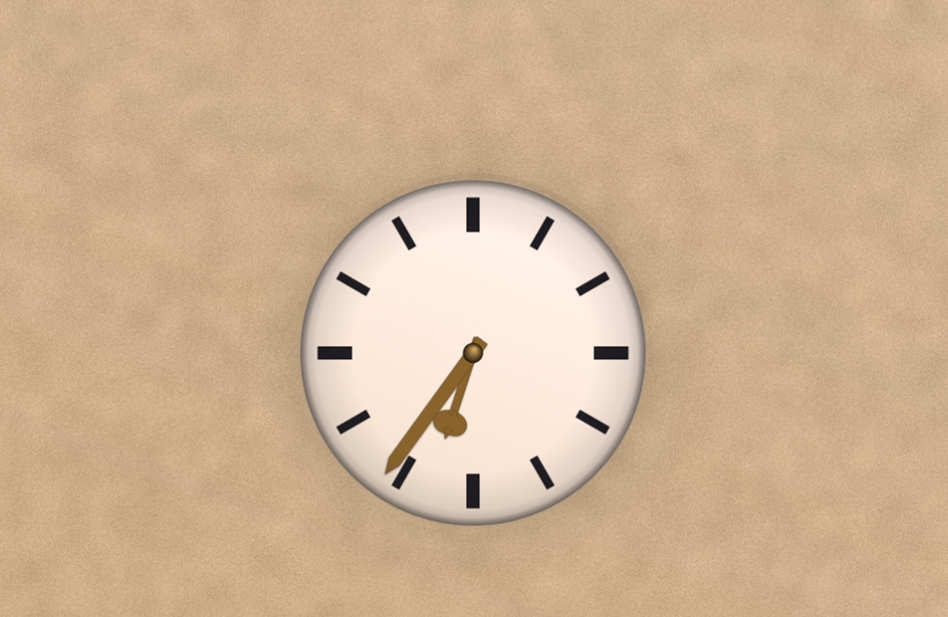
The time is 6:36
